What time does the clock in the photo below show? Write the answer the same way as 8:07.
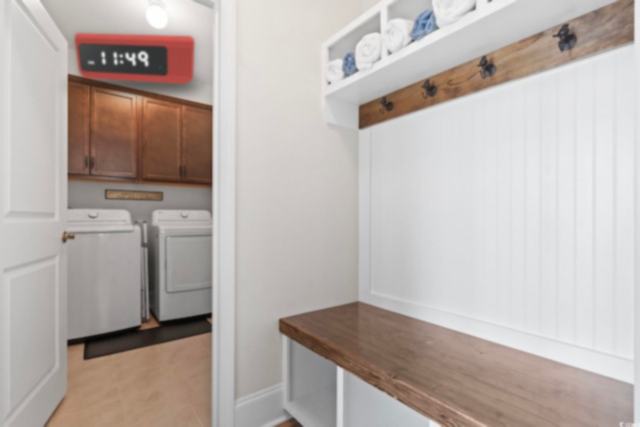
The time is 11:49
